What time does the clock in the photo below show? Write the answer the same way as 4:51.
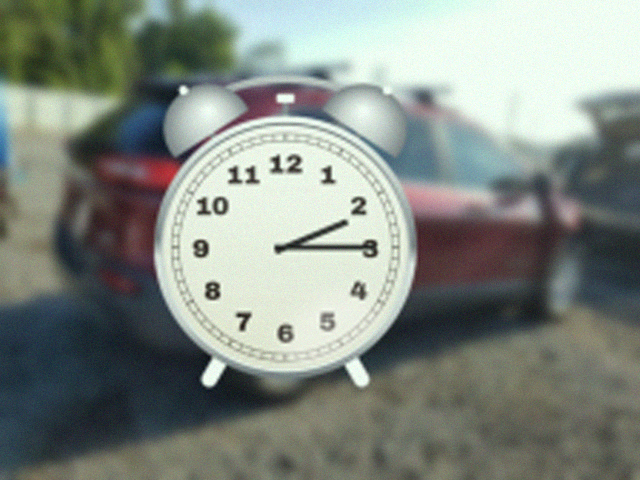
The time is 2:15
